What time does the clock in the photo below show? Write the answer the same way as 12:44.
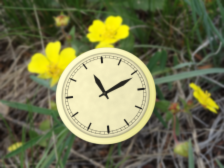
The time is 11:11
